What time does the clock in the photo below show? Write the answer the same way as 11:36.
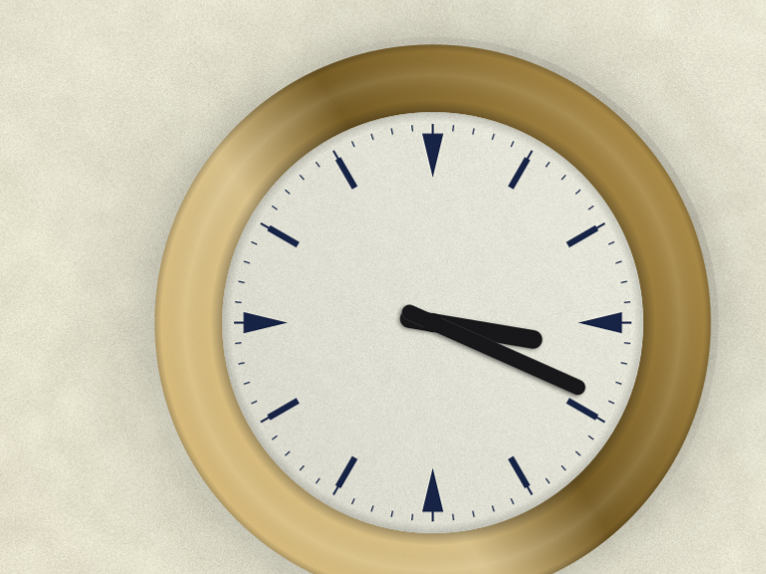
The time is 3:19
